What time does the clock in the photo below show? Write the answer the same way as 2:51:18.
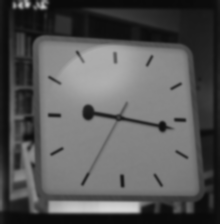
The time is 9:16:35
